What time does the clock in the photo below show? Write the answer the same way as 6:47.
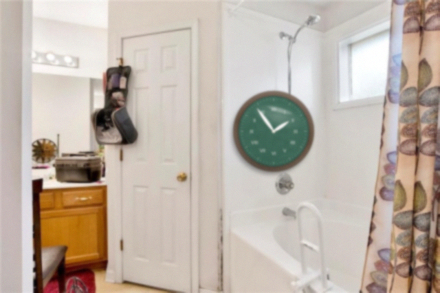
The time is 1:54
